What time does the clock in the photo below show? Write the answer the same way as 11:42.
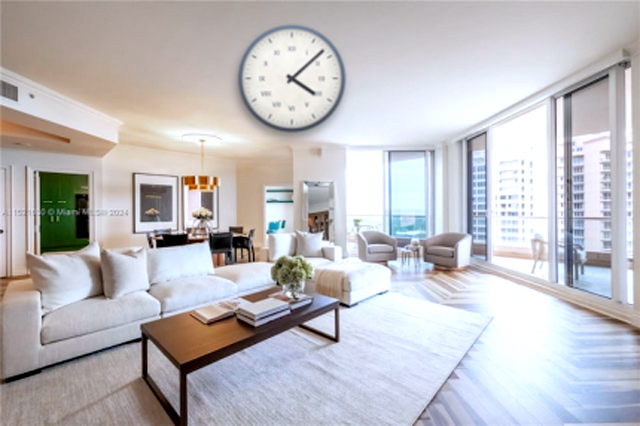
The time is 4:08
